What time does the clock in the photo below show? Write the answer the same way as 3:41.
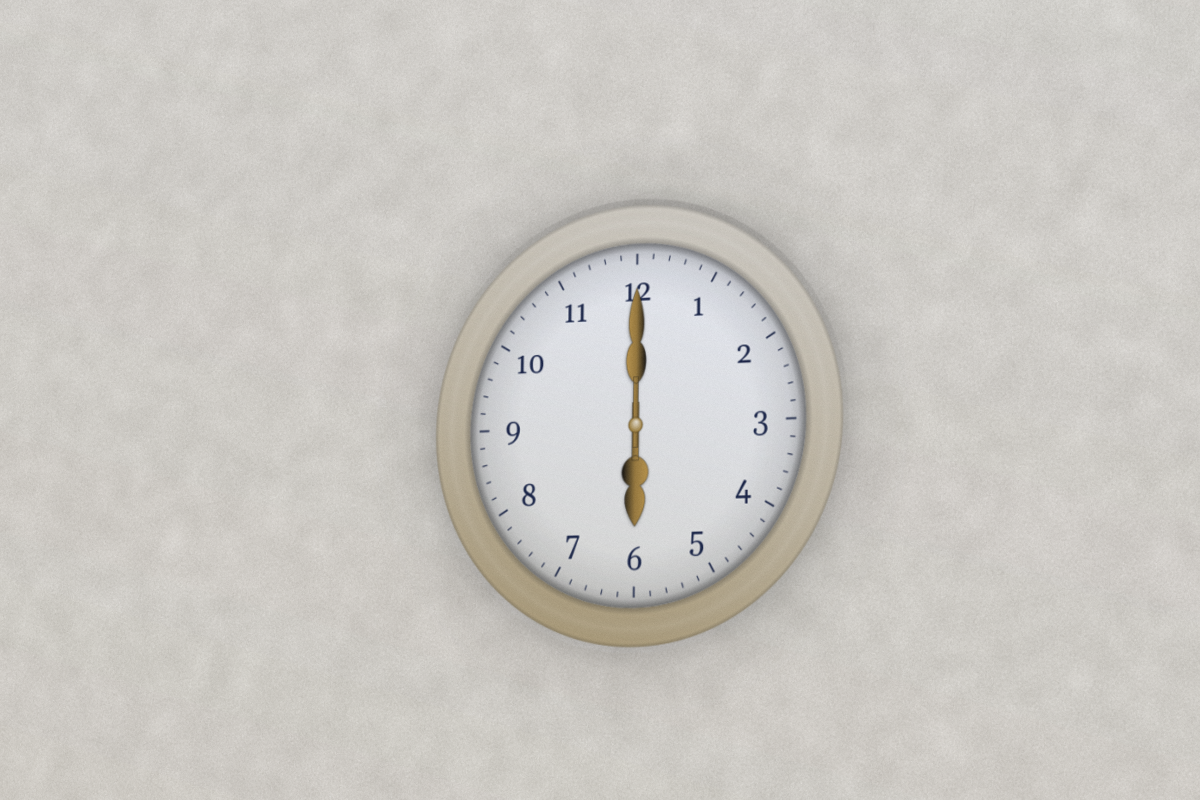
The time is 6:00
